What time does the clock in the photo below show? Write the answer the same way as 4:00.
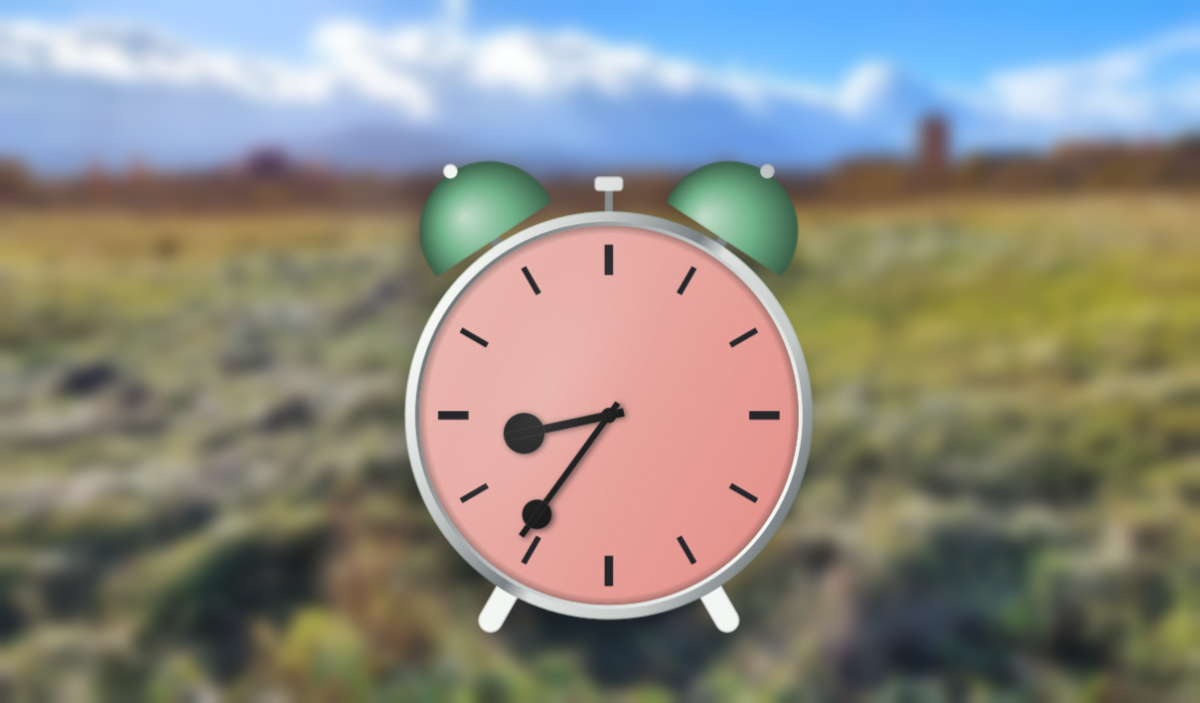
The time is 8:36
